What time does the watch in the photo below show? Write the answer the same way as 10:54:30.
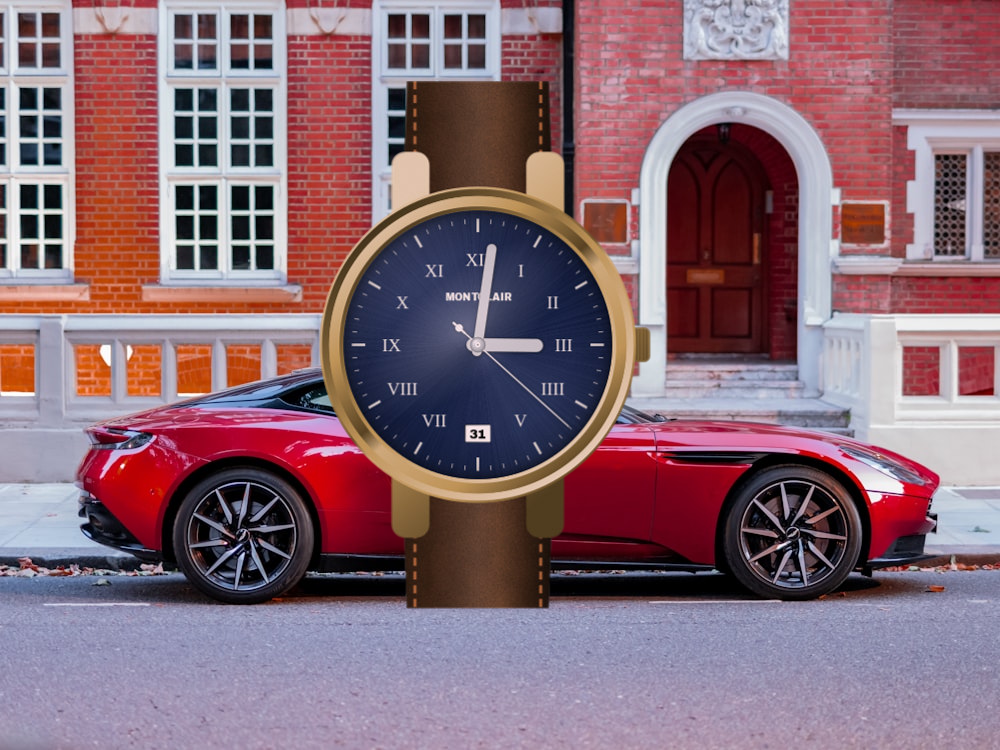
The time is 3:01:22
